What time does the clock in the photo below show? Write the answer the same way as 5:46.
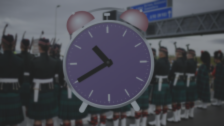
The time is 10:40
